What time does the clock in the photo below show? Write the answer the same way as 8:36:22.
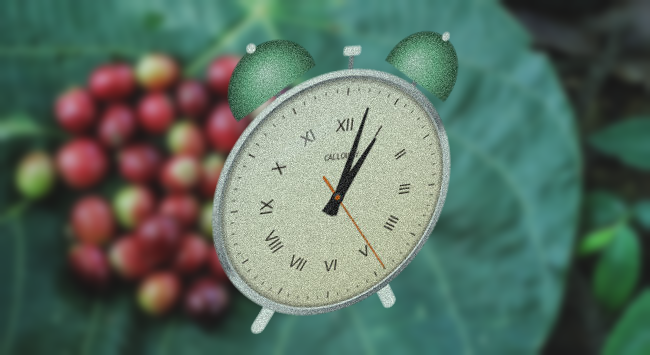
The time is 1:02:24
